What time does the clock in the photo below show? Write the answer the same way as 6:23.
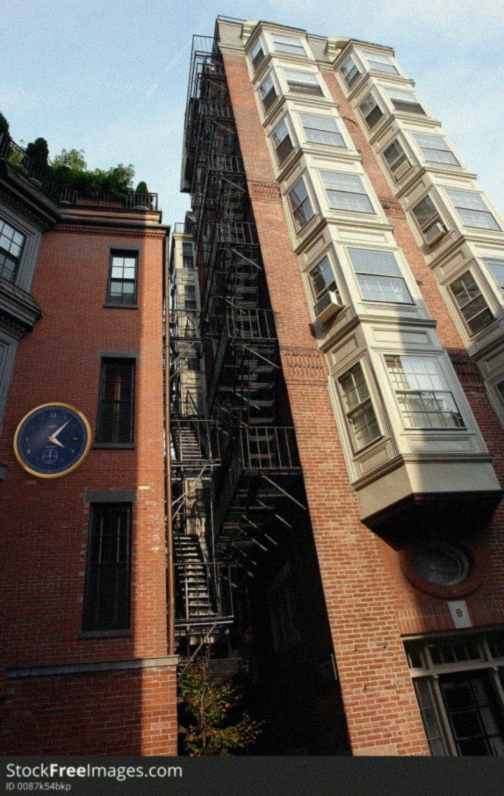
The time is 4:07
